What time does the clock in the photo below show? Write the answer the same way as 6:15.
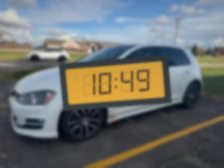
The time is 10:49
